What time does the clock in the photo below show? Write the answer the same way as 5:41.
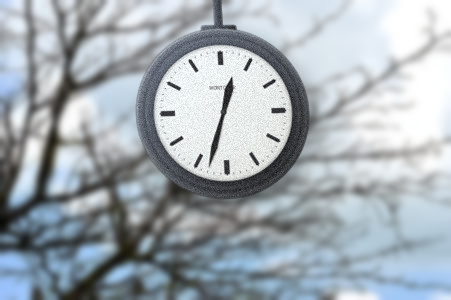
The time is 12:33
